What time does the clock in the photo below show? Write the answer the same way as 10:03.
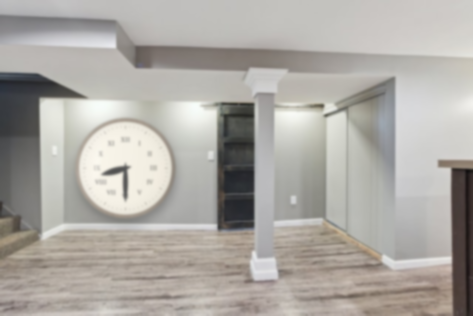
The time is 8:30
